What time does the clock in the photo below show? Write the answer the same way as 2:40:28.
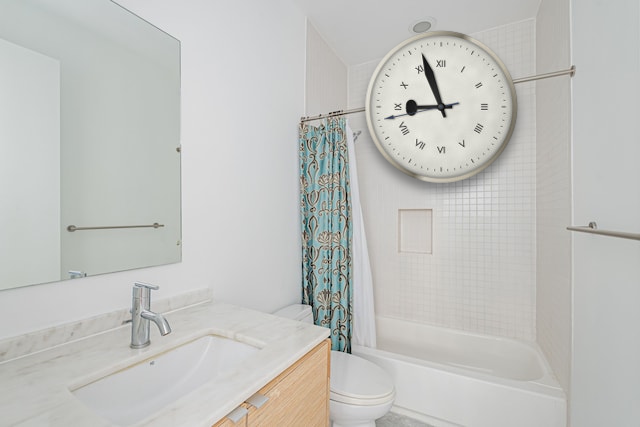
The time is 8:56:43
